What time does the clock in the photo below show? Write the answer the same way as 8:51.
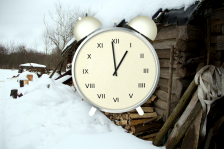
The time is 12:59
